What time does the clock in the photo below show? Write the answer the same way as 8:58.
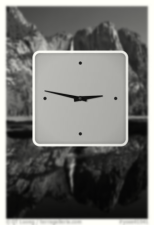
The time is 2:47
